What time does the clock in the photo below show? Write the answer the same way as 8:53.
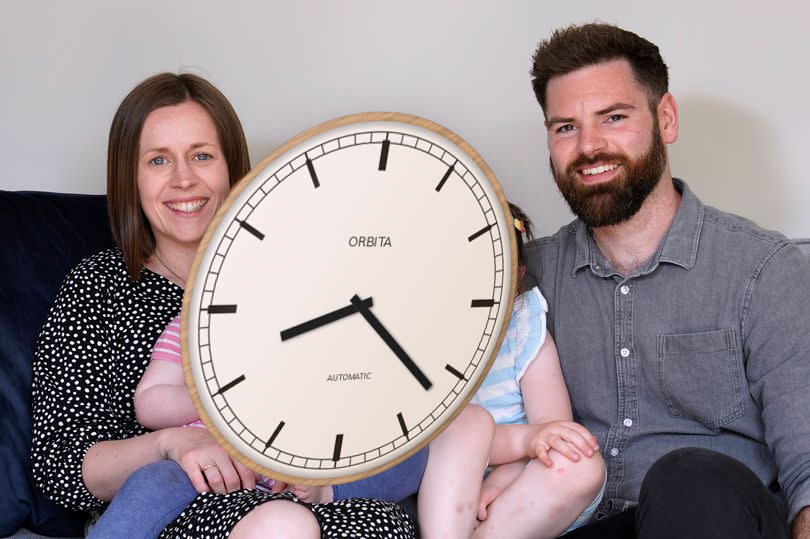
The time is 8:22
